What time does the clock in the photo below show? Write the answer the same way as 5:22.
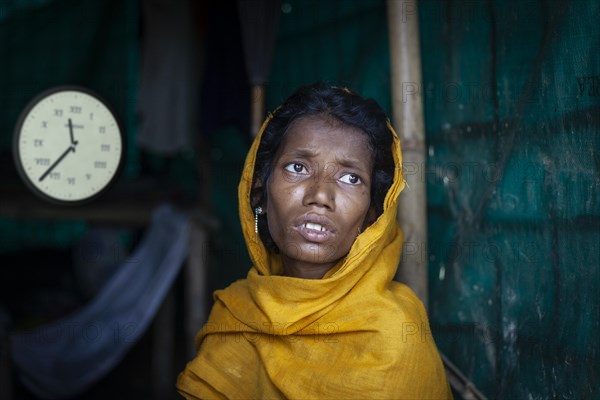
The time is 11:37
